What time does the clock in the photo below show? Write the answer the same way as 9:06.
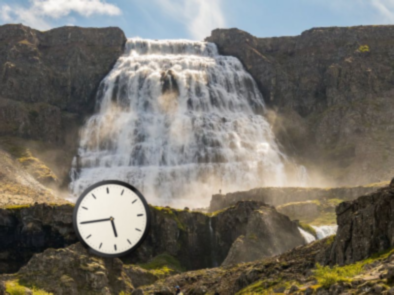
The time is 5:45
